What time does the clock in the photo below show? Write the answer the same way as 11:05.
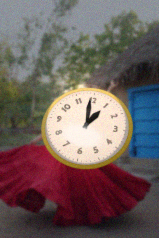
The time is 12:59
